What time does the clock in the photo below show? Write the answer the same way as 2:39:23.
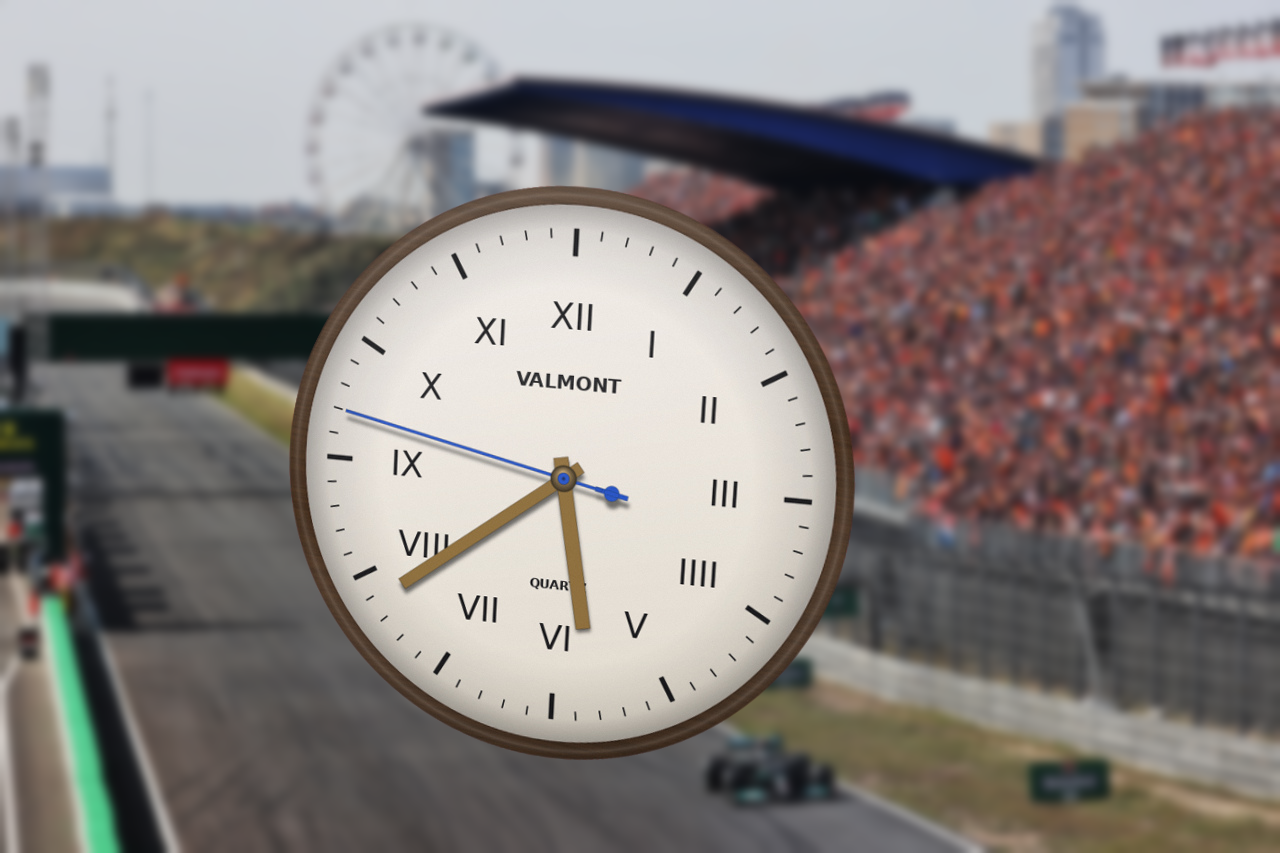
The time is 5:38:47
